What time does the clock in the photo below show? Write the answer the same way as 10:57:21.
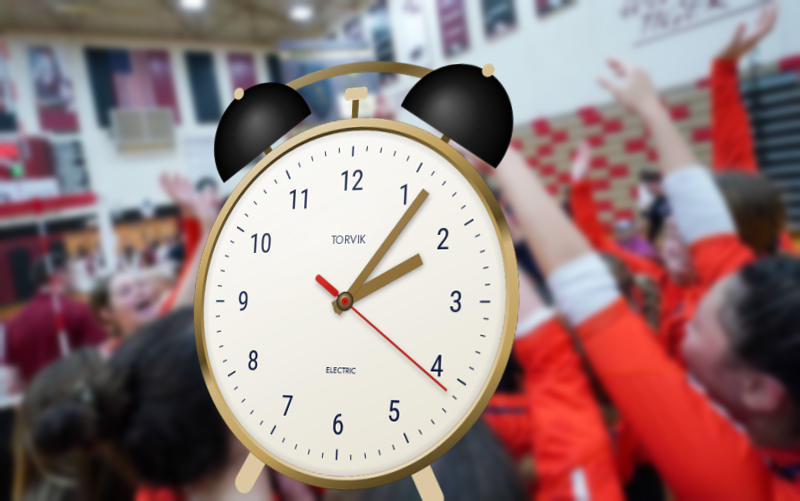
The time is 2:06:21
